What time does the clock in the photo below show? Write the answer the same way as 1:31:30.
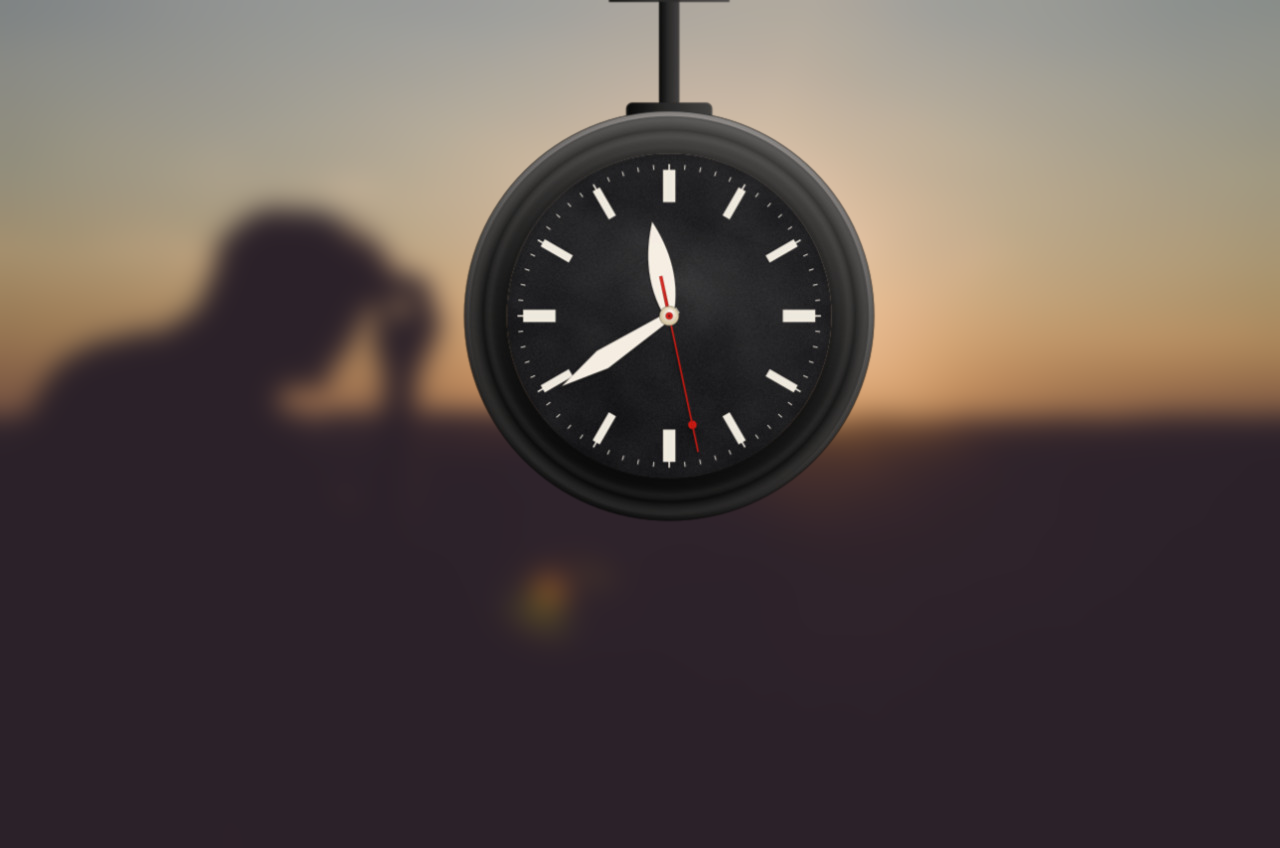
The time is 11:39:28
